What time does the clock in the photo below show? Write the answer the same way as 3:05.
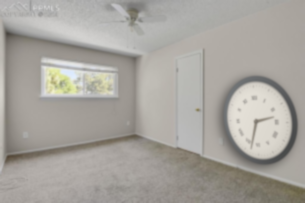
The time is 2:33
